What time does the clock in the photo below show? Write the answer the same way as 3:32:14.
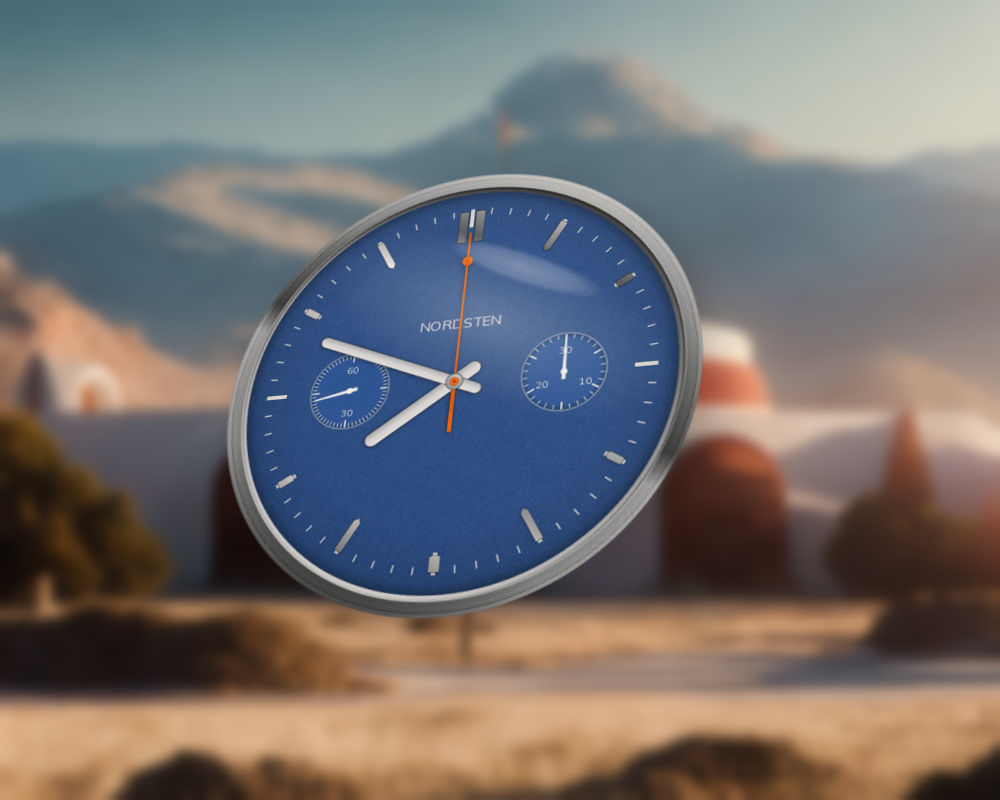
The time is 7:48:43
